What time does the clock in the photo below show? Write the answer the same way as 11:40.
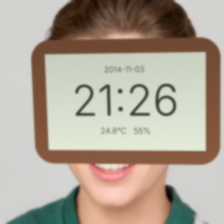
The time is 21:26
